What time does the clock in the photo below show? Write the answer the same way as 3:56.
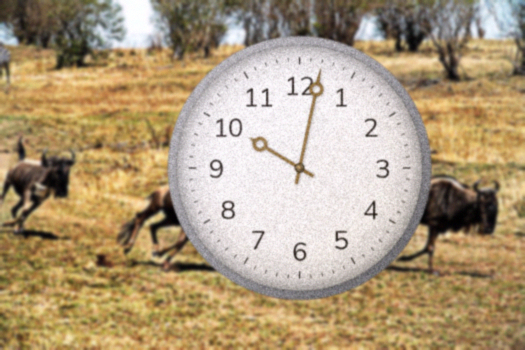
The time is 10:02
